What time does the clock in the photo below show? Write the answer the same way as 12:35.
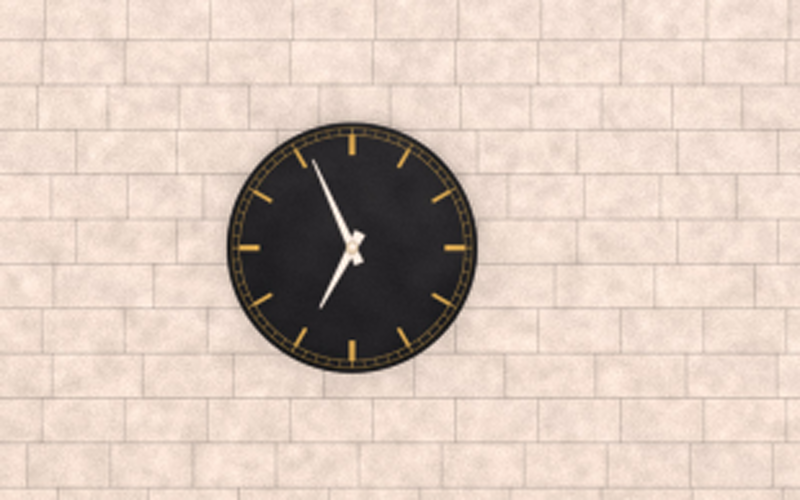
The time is 6:56
